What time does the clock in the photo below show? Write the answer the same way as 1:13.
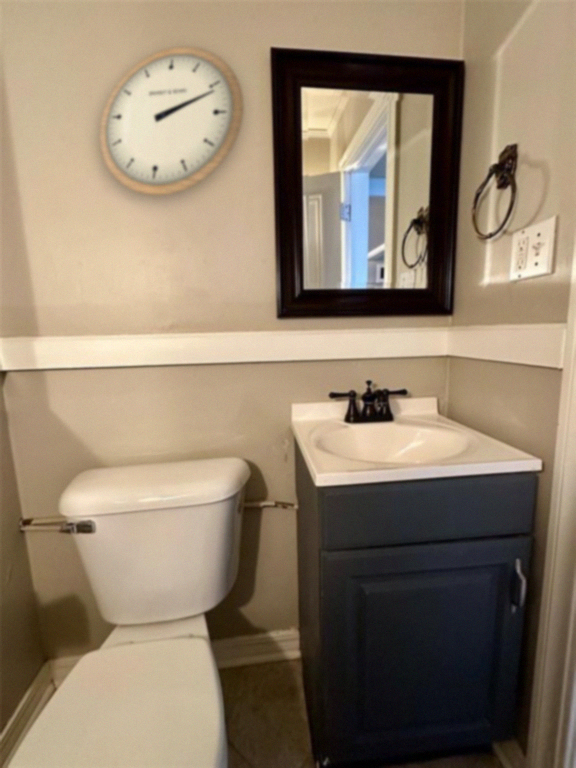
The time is 2:11
